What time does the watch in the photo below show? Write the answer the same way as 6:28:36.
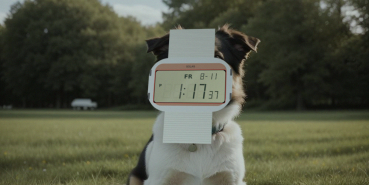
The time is 1:17:37
